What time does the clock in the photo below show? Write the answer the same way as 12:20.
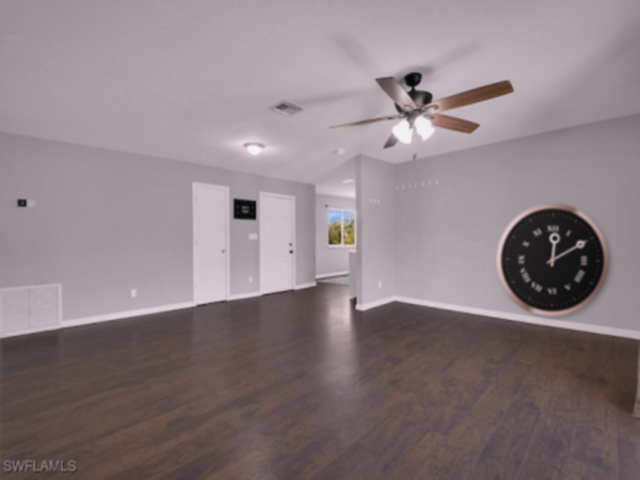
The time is 12:10
